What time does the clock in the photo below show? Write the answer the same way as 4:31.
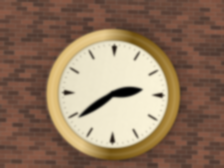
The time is 2:39
